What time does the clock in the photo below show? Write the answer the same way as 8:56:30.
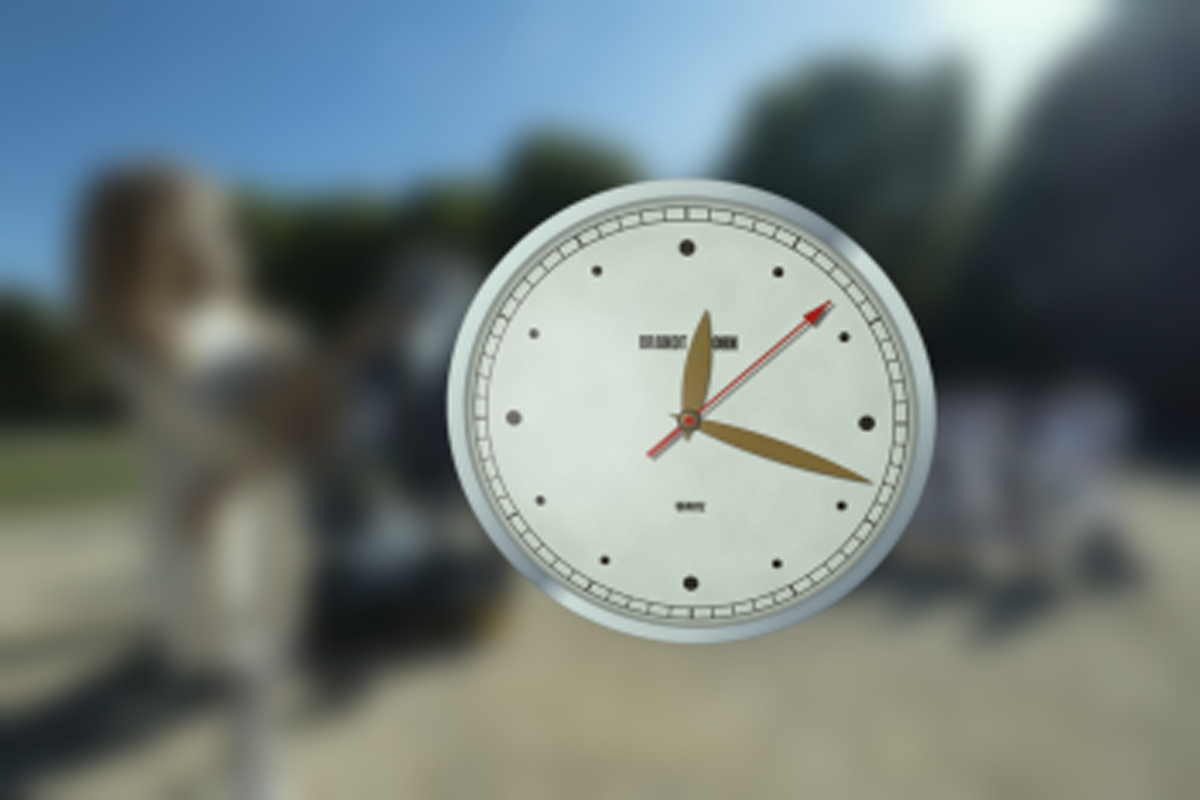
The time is 12:18:08
